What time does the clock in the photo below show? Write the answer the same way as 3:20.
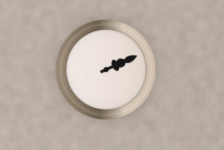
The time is 2:11
